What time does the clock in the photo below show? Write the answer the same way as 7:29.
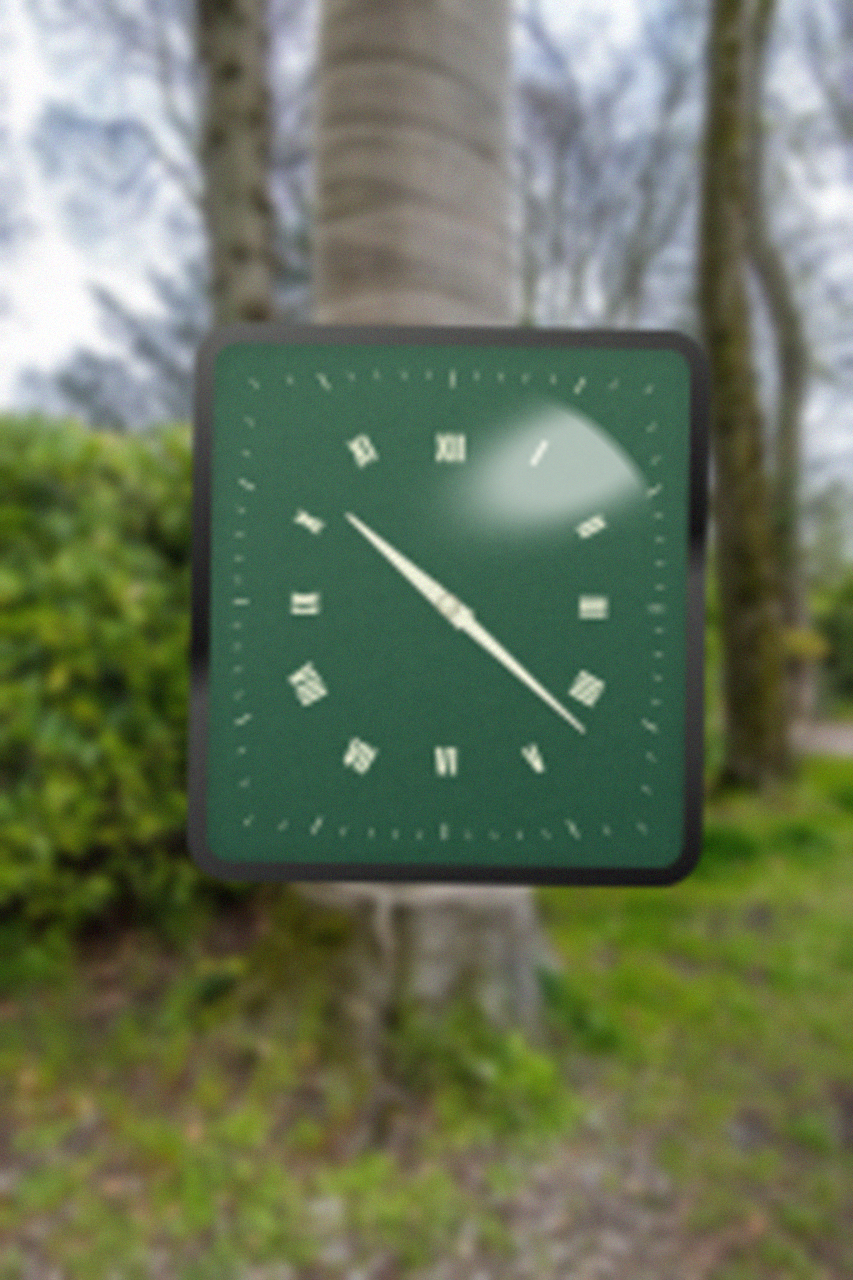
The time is 10:22
